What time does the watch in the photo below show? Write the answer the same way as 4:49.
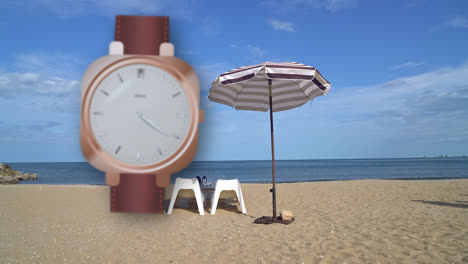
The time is 4:21
